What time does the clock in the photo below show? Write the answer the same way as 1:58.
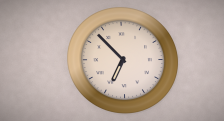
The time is 6:53
